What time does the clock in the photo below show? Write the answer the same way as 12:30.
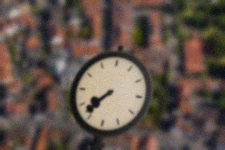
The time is 7:37
